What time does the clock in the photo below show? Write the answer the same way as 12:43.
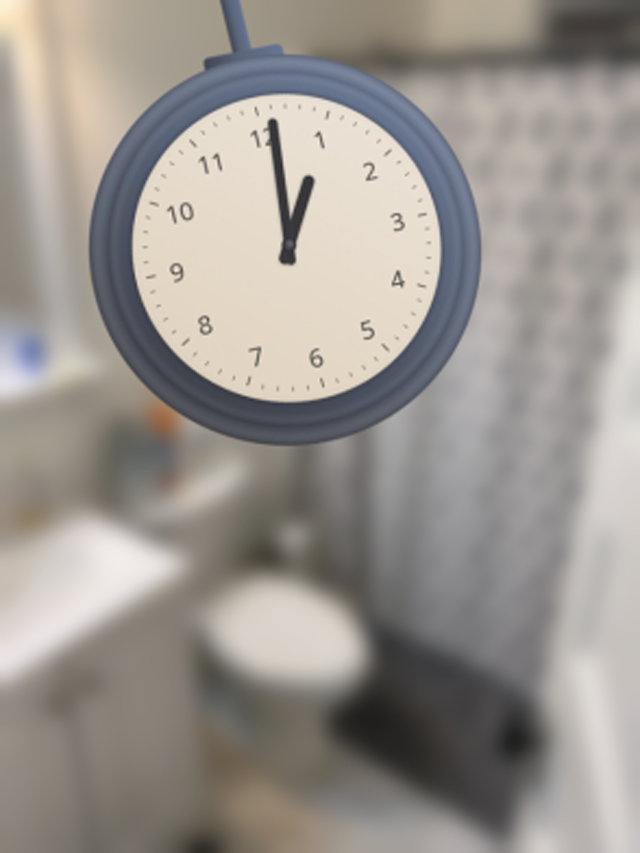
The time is 1:01
